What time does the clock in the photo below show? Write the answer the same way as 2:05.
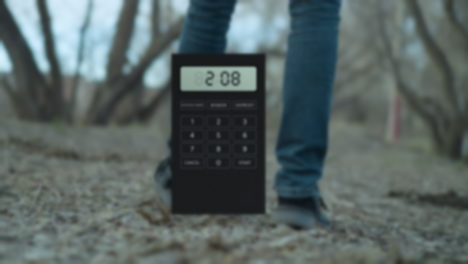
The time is 2:08
